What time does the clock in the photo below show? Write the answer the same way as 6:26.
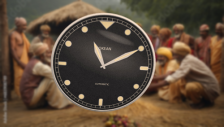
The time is 11:10
